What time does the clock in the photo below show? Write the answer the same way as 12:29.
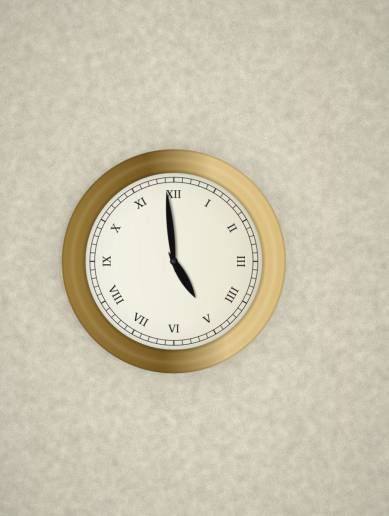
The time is 4:59
